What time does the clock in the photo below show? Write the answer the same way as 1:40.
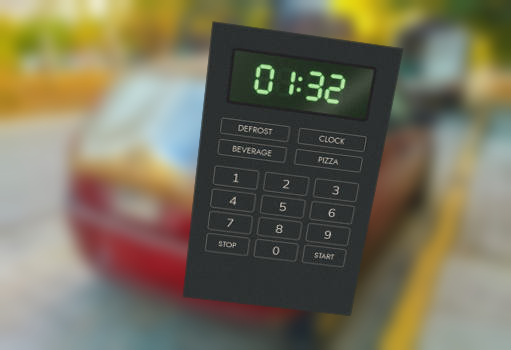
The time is 1:32
